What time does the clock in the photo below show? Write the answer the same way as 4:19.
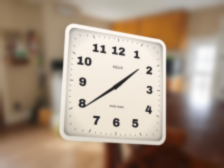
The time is 1:39
